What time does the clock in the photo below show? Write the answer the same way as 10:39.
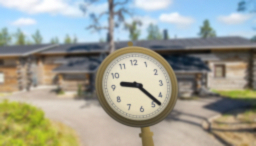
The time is 9:23
